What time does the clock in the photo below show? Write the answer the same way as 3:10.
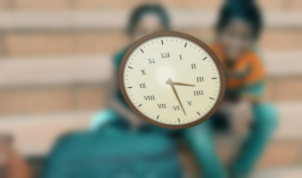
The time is 3:28
